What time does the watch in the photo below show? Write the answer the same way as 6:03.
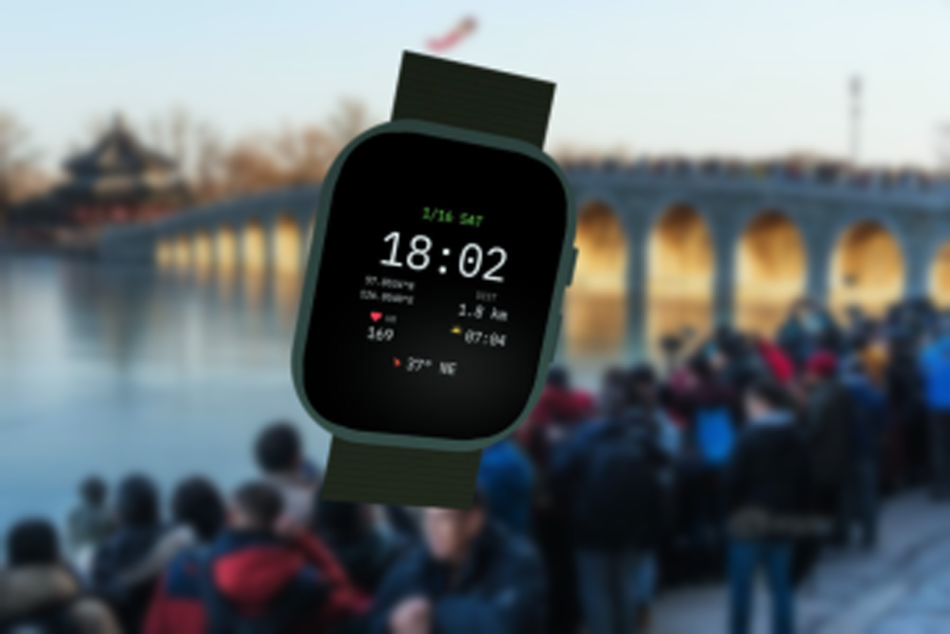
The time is 18:02
